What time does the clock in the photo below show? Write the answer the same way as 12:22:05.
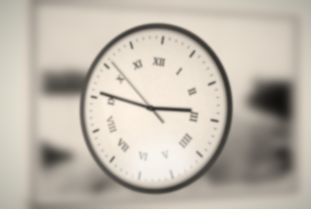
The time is 2:45:51
